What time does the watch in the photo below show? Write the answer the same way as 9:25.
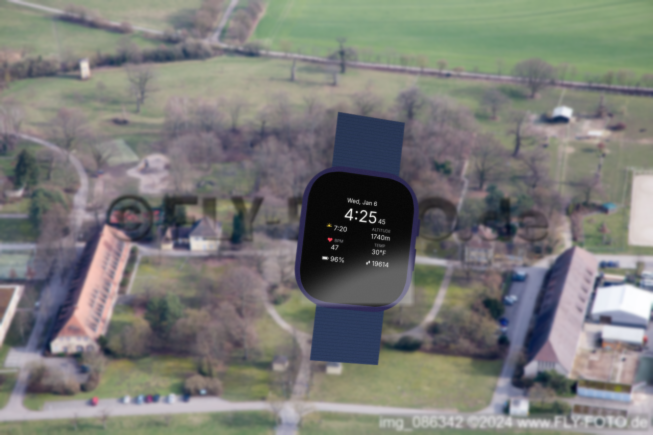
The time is 4:25
